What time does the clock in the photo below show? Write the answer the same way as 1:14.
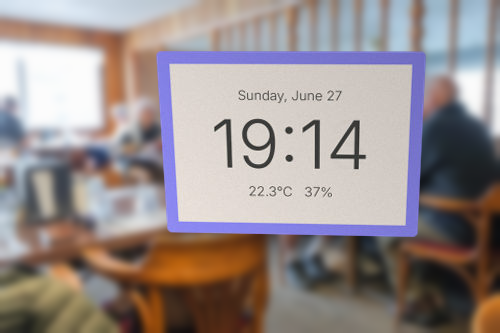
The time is 19:14
